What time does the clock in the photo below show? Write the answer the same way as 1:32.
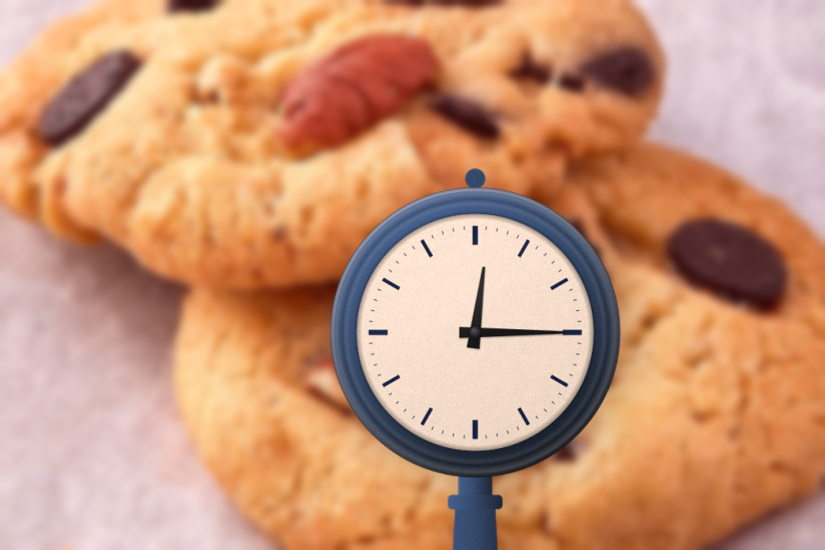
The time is 12:15
